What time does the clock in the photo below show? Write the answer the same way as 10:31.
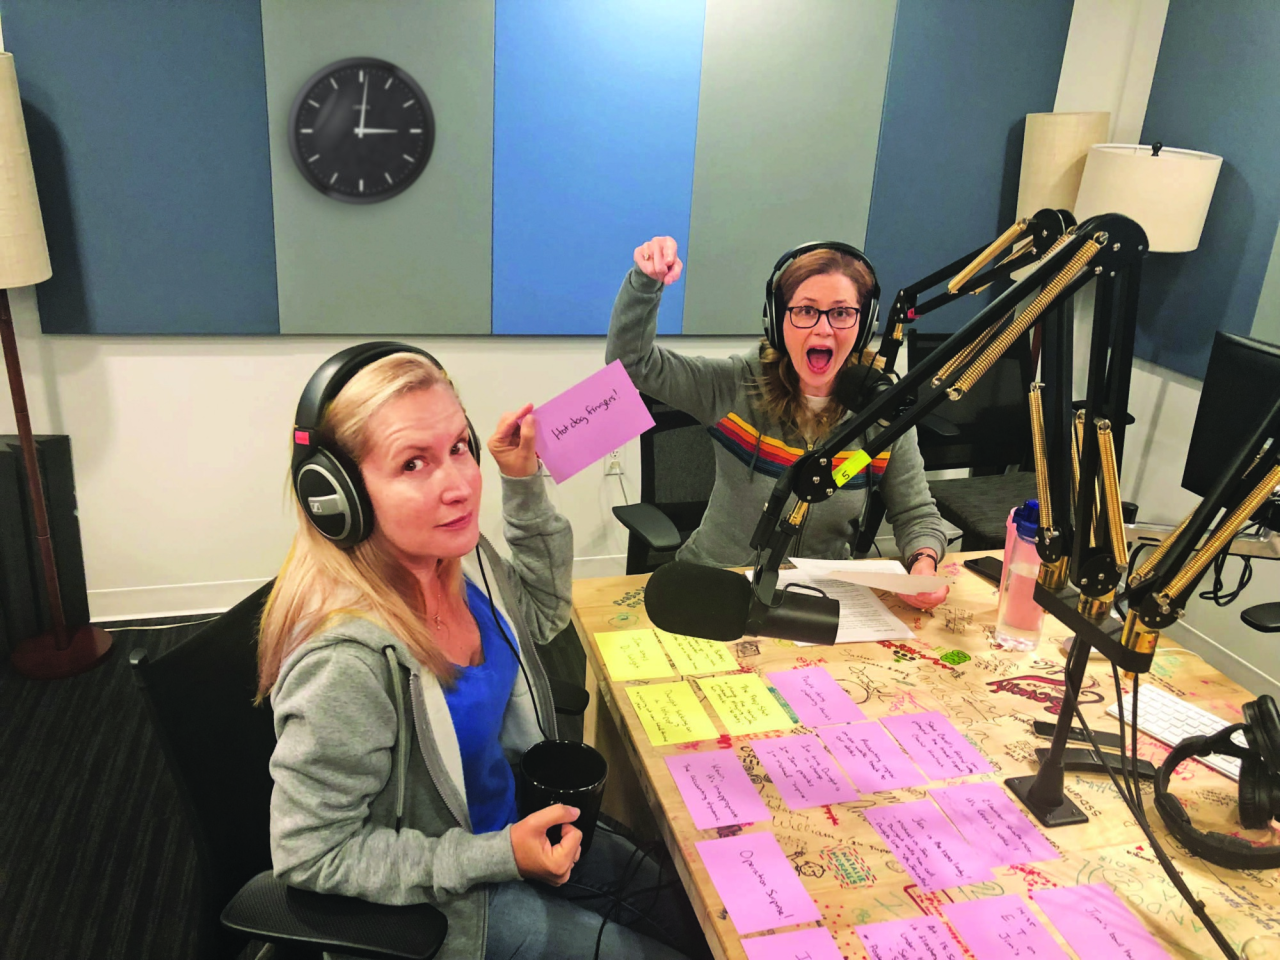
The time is 3:01
